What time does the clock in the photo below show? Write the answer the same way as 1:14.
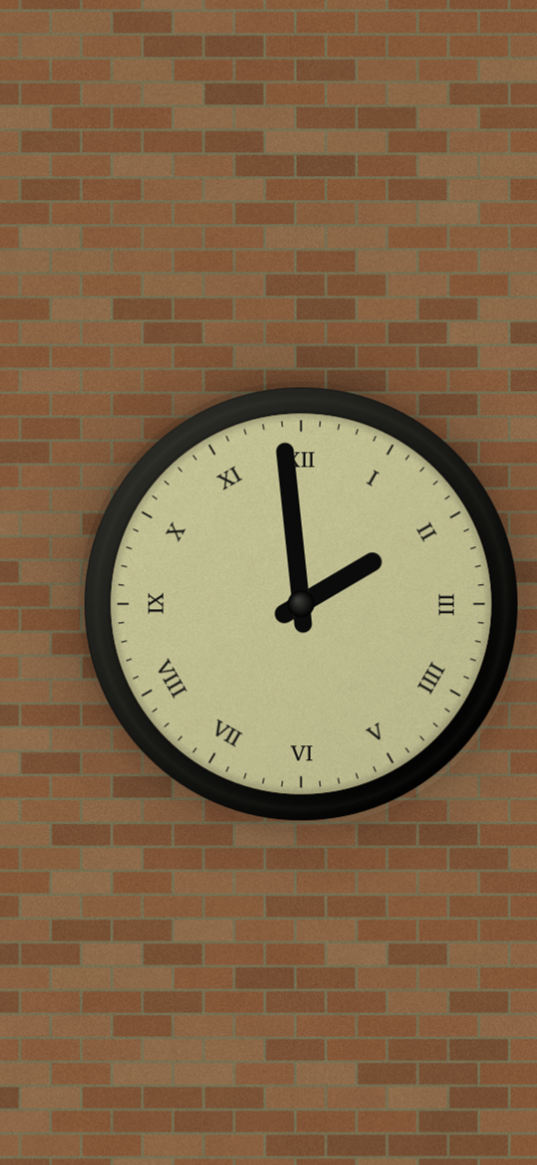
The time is 1:59
